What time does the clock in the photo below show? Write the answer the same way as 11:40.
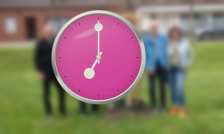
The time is 7:00
